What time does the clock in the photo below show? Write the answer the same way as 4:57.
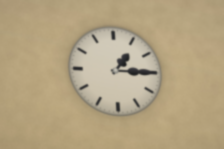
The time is 1:15
